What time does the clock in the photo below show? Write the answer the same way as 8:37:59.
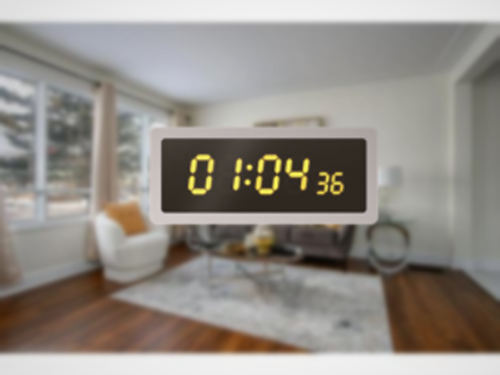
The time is 1:04:36
